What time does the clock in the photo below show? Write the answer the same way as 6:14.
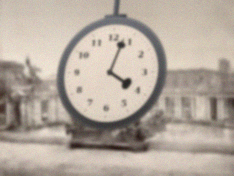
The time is 4:03
